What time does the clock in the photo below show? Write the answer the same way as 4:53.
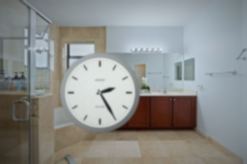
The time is 2:25
